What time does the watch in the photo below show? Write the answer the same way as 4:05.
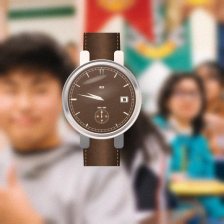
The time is 9:47
